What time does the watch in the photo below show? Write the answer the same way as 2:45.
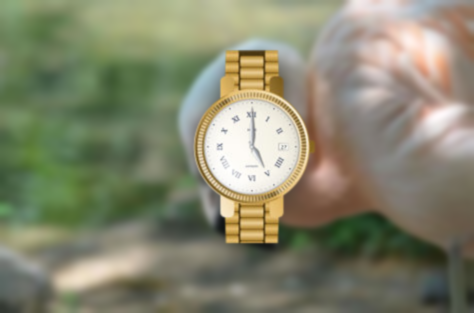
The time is 5:00
